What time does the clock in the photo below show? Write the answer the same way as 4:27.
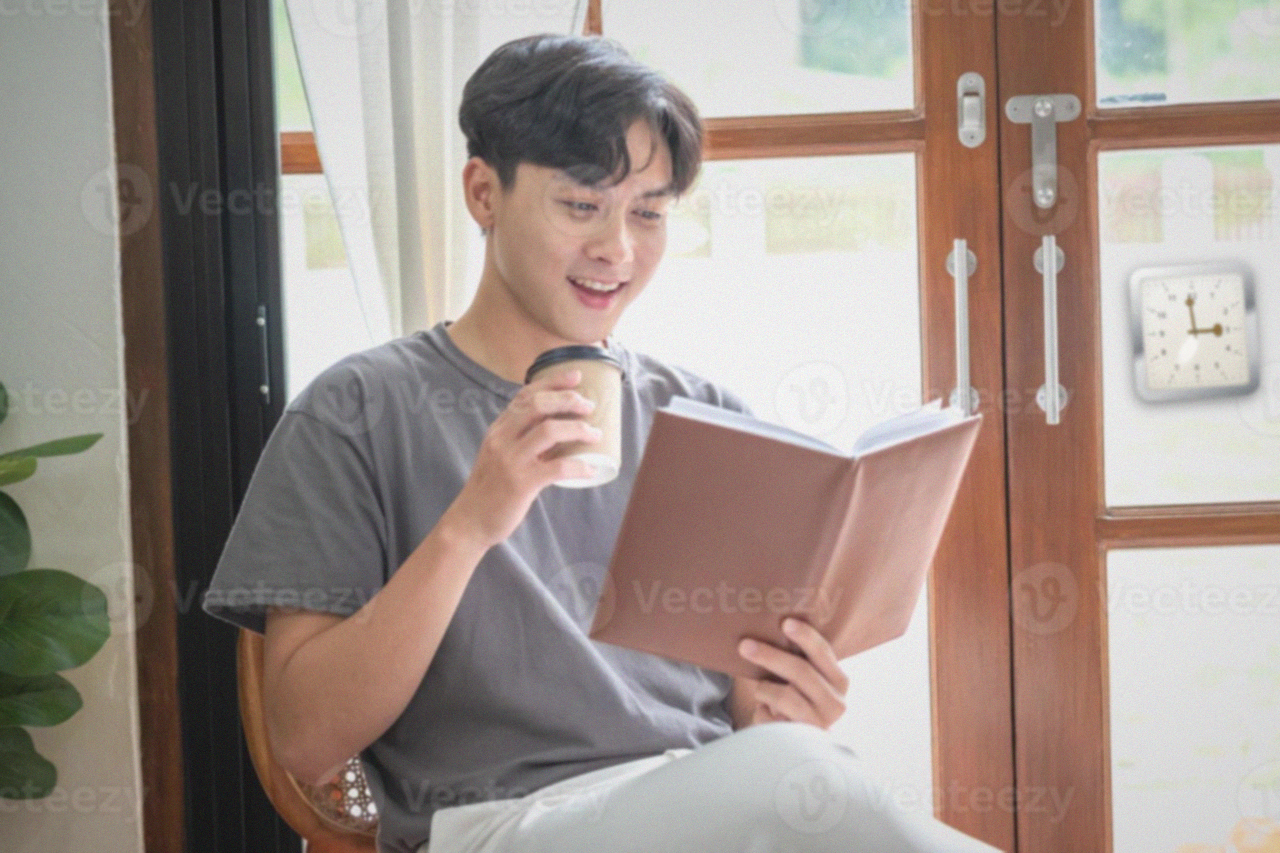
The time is 2:59
